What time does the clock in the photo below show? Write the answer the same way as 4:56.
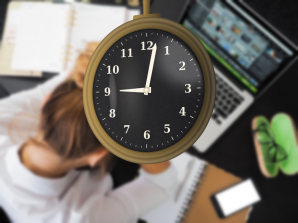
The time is 9:02
